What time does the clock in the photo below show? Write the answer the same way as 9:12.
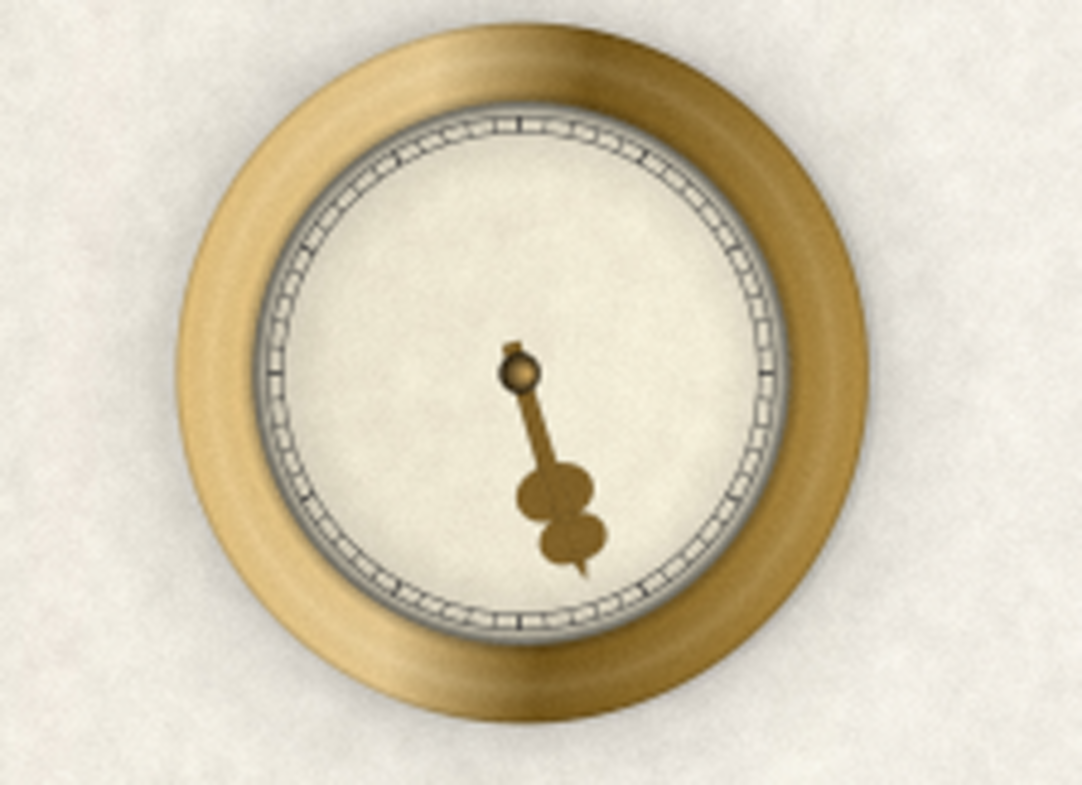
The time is 5:27
